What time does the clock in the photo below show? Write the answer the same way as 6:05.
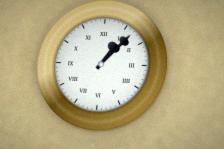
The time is 1:07
